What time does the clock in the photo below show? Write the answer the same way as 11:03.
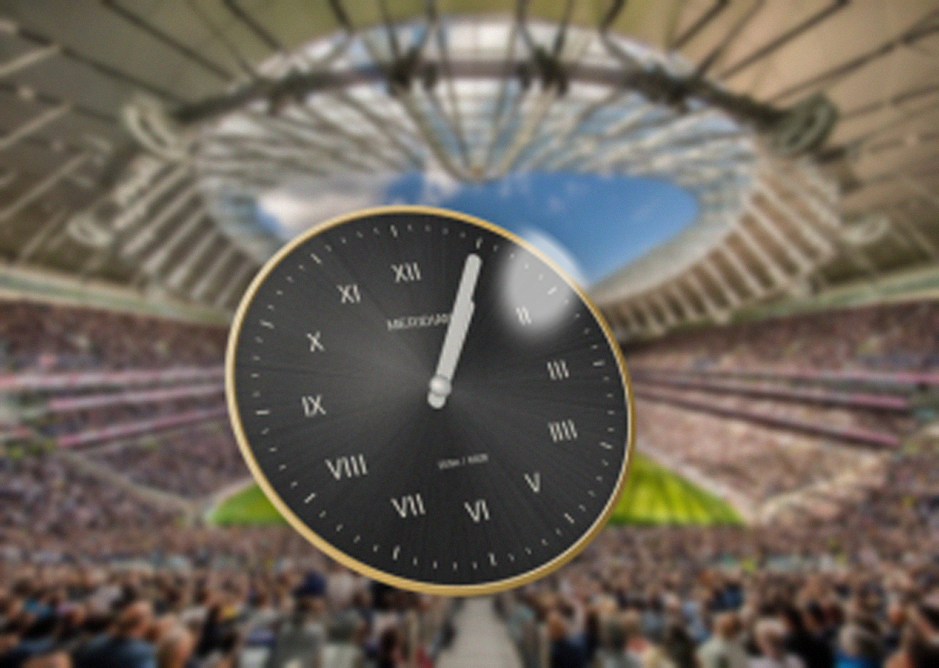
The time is 1:05
